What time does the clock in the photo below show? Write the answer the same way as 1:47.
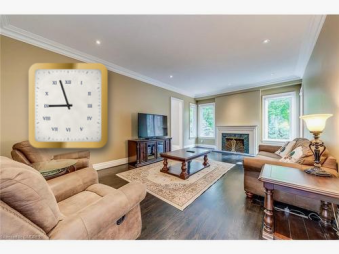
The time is 8:57
